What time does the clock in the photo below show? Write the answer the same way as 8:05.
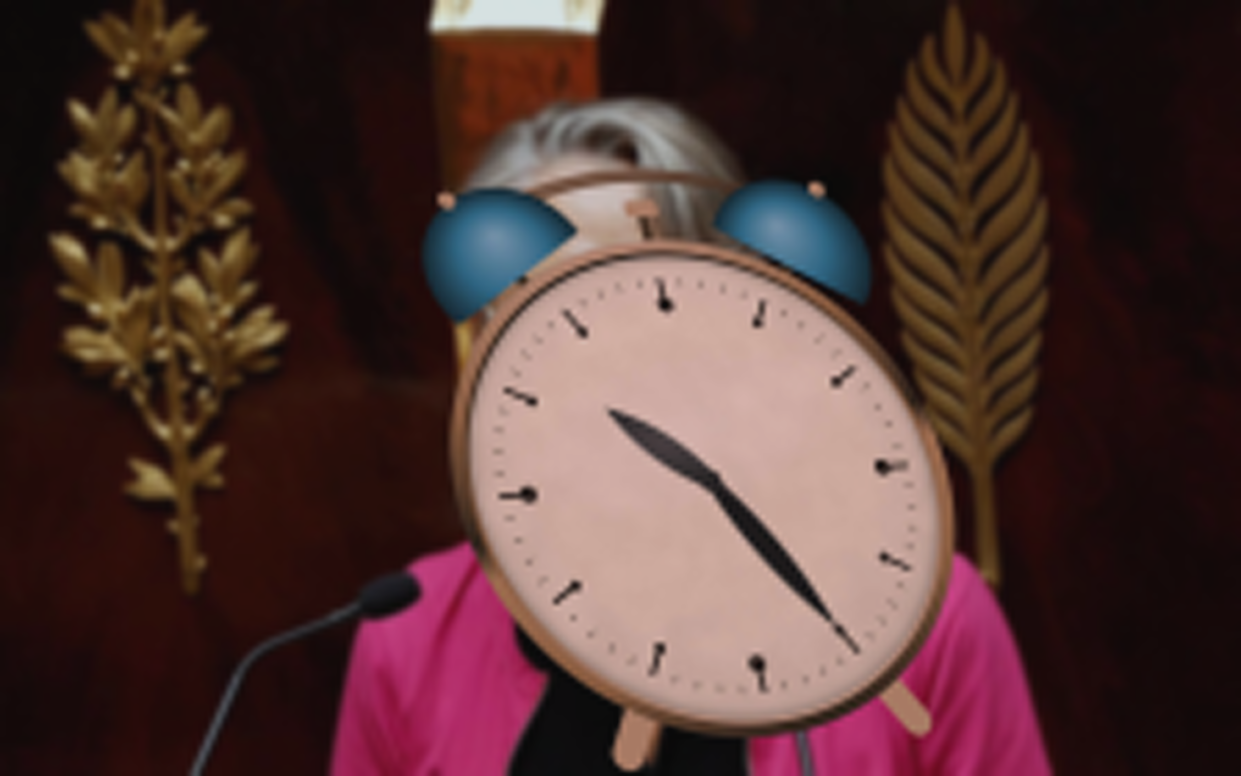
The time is 10:25
